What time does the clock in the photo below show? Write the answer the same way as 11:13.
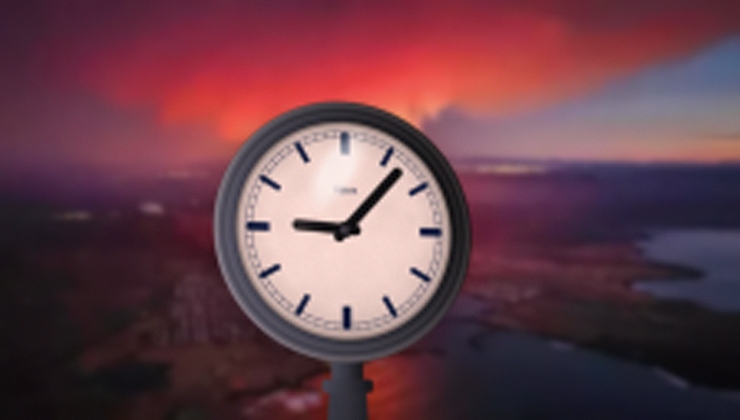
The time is 9:07
